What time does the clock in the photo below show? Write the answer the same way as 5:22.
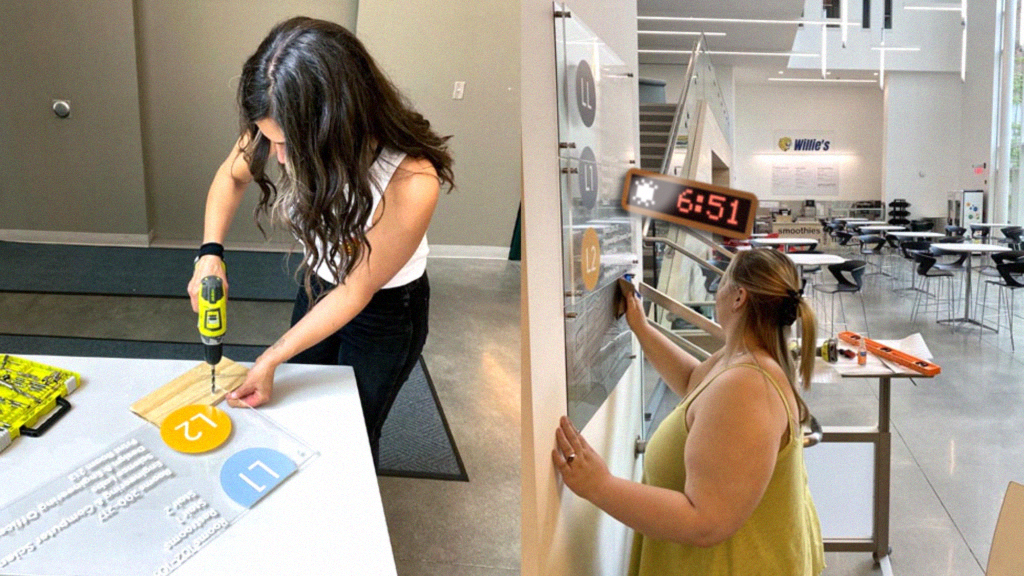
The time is 6:51
